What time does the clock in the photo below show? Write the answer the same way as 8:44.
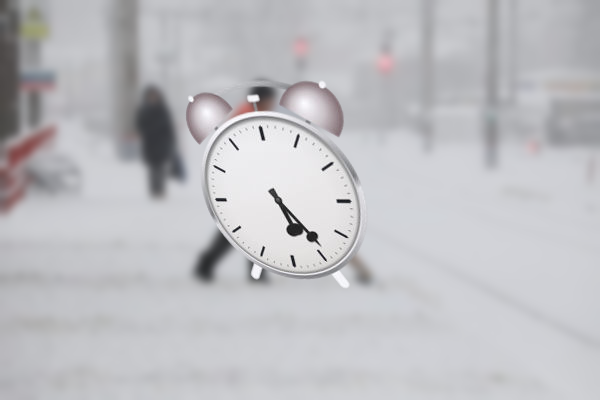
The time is 5:24
